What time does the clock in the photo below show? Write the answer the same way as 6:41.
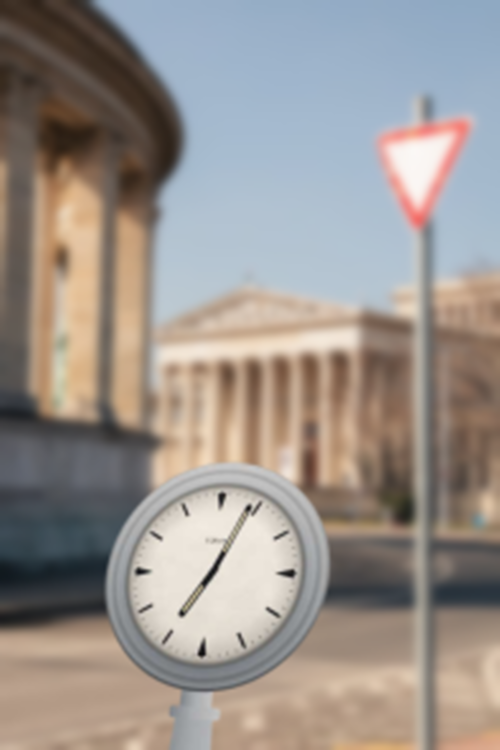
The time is 7:04
